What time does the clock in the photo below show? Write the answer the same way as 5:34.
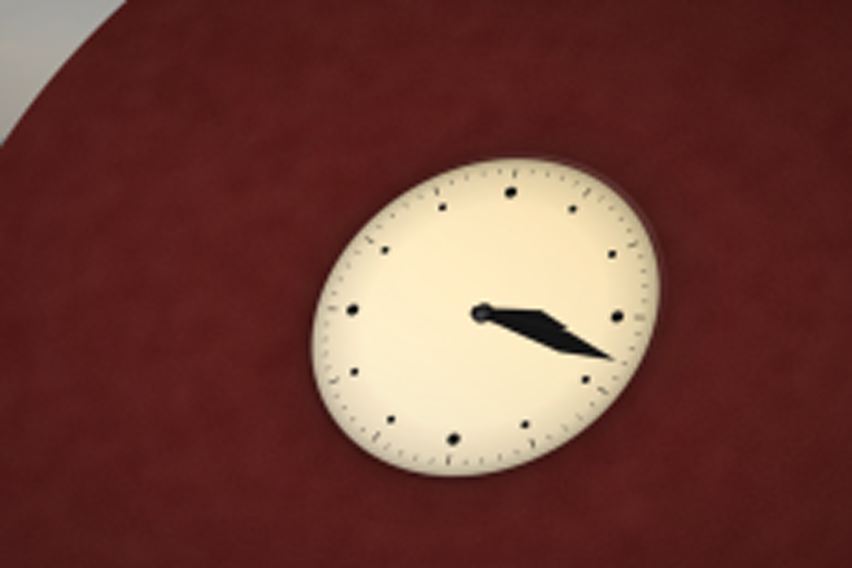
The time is 3:18
